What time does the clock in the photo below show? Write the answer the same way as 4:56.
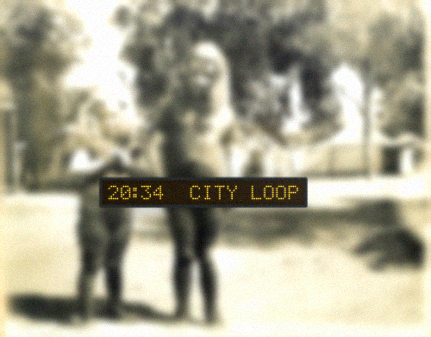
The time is 20:34
